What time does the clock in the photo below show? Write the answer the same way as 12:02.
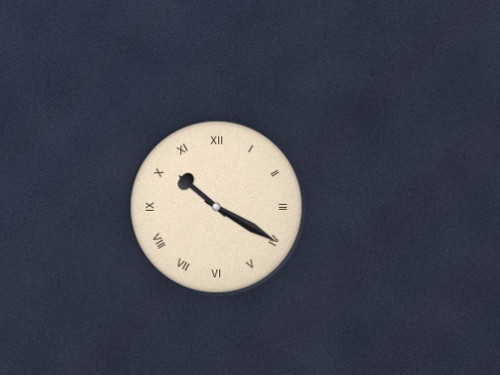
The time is 10:20
